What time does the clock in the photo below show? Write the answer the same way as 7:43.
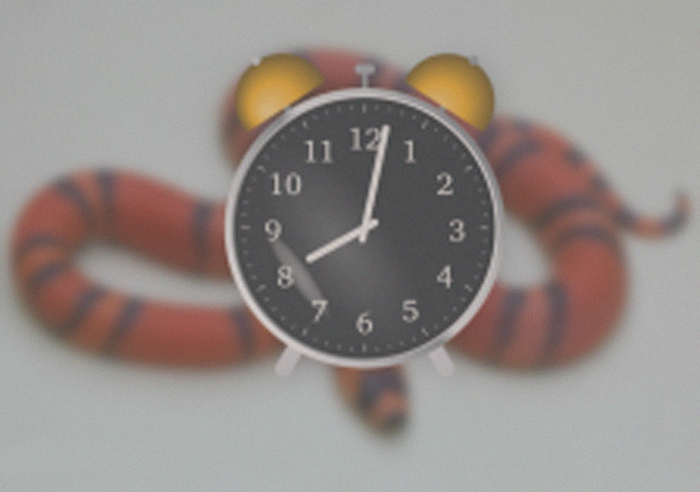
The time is 8:02
